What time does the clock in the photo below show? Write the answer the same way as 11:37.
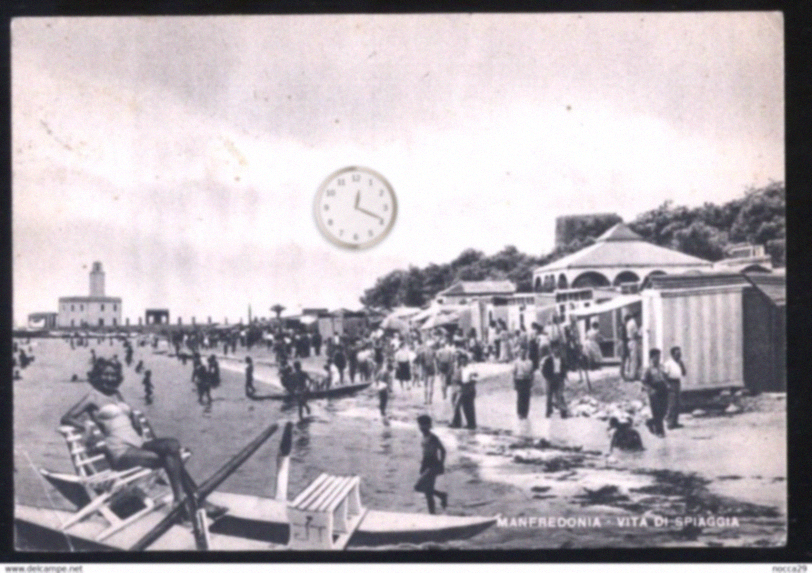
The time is 12:19
